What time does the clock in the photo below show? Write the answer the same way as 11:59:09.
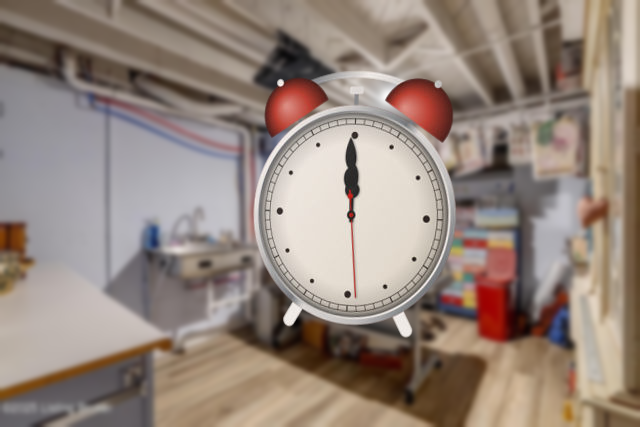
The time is 11:59:29
